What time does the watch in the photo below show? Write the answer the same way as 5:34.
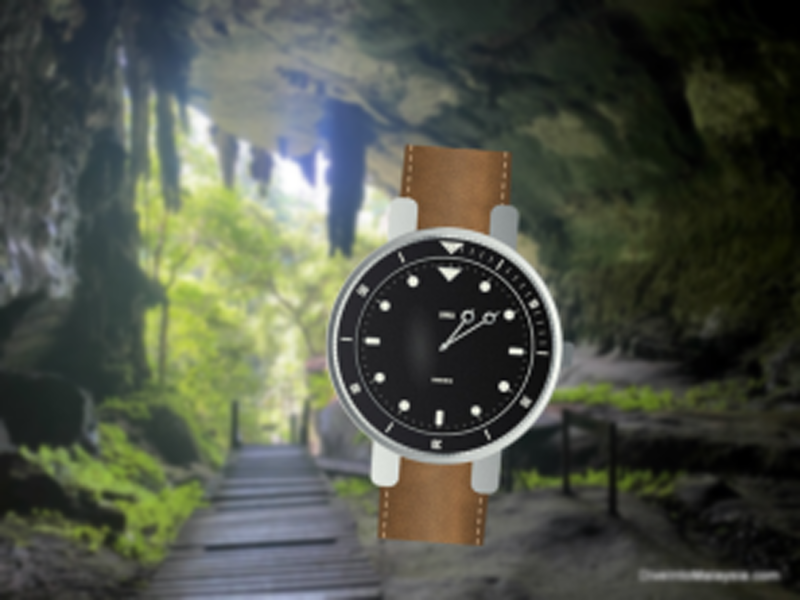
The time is 1:09
